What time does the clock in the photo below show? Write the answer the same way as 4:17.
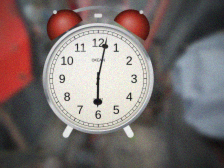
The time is 6:02
